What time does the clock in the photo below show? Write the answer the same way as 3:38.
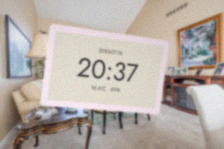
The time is 20:37
